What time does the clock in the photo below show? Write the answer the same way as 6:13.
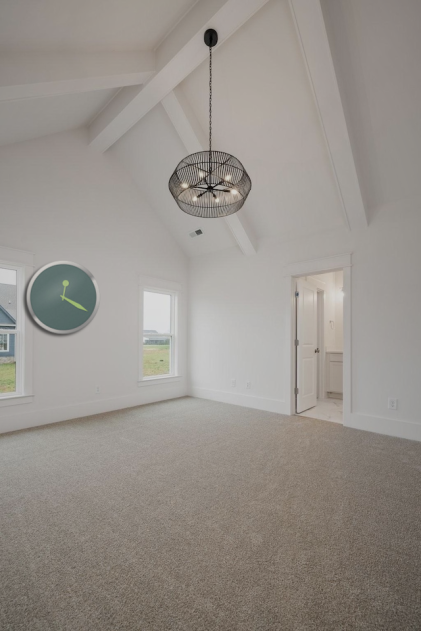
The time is 12:20
